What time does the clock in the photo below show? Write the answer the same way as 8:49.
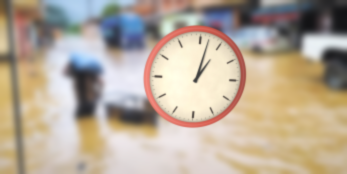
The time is 1:02
